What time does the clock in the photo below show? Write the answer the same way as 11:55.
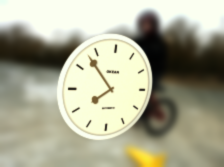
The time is 7:53
